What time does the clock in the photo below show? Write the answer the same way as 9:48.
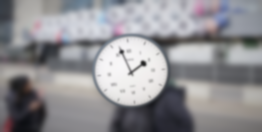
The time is 1:57
